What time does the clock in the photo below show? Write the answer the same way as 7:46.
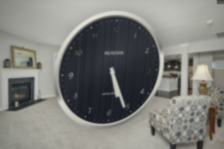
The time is 5:26
